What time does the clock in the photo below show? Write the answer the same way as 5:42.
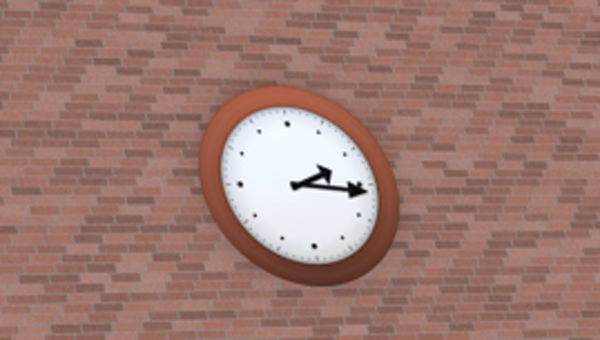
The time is 2:16
